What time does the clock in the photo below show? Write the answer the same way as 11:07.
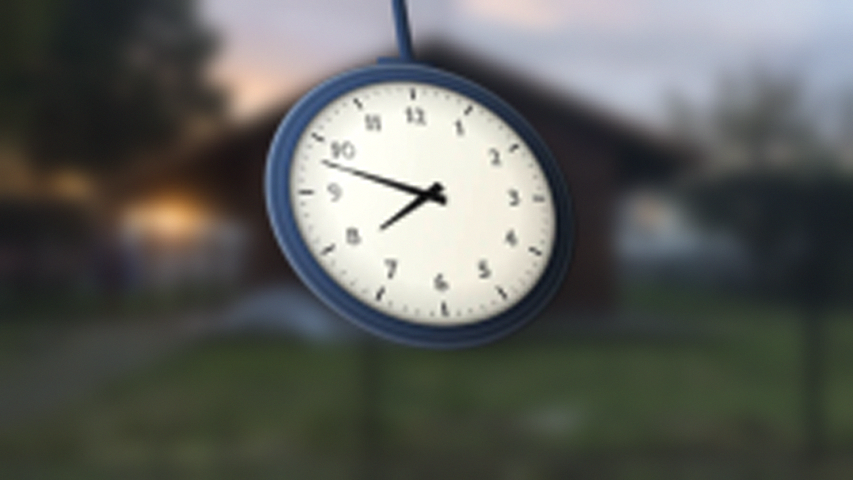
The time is 7:48
